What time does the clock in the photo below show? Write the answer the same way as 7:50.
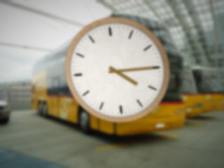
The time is 4:15
